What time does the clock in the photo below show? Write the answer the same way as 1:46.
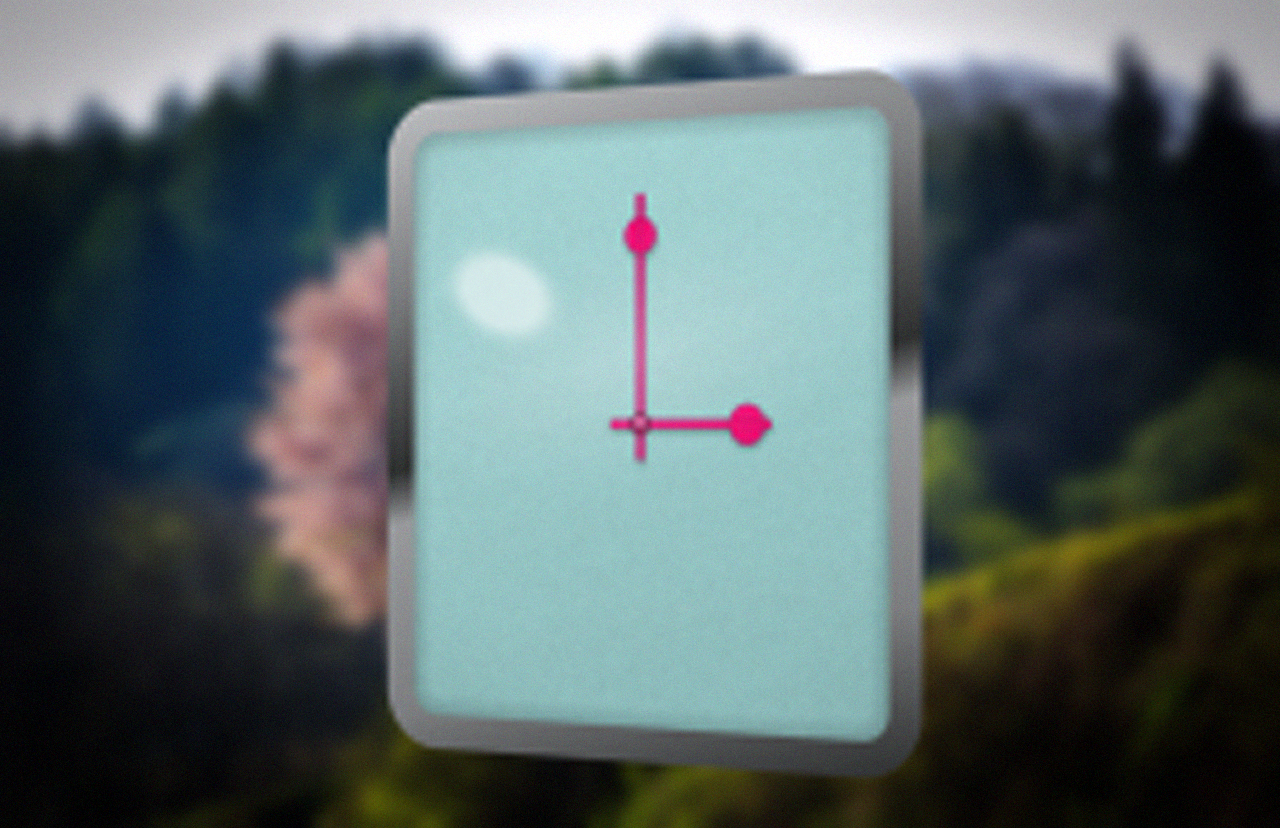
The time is 3:00
